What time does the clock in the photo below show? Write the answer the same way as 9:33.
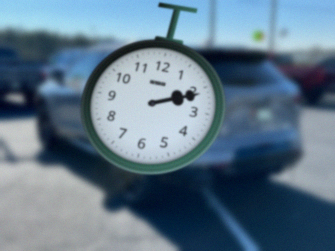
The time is 2:11
